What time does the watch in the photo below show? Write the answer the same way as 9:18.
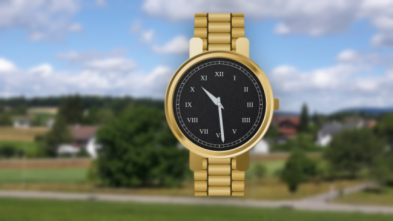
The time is 10:29
